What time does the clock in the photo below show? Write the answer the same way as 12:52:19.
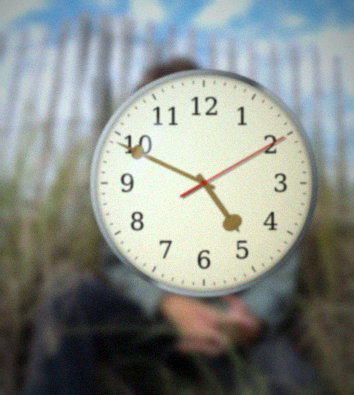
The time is 4:49:10
